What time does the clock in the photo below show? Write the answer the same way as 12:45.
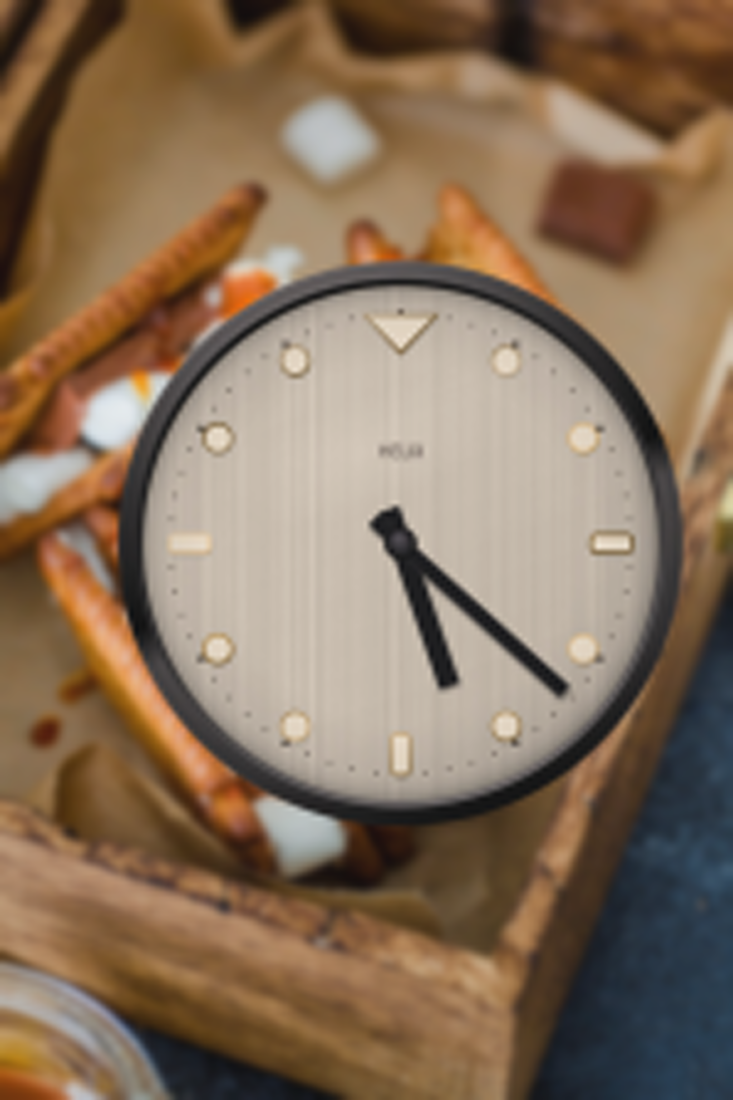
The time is 5:22
